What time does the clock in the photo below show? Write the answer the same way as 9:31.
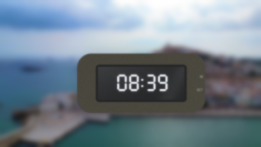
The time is 8:39
